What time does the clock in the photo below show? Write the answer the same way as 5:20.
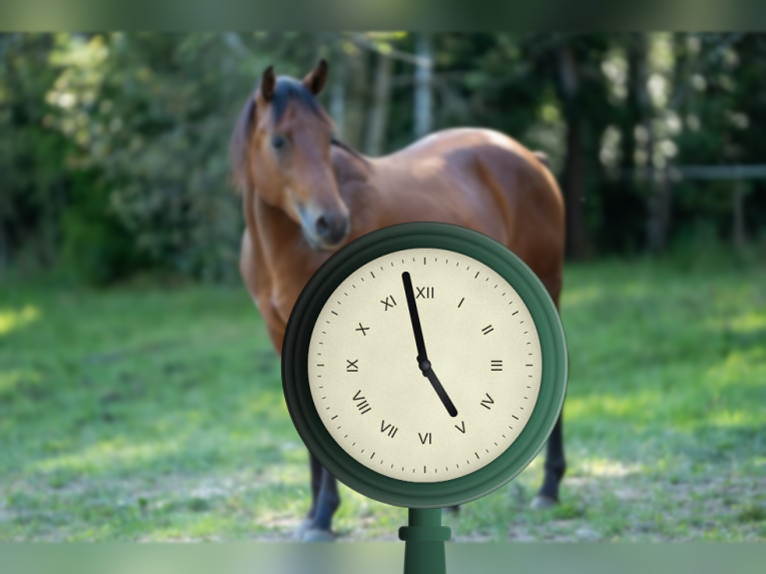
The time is 4:58
